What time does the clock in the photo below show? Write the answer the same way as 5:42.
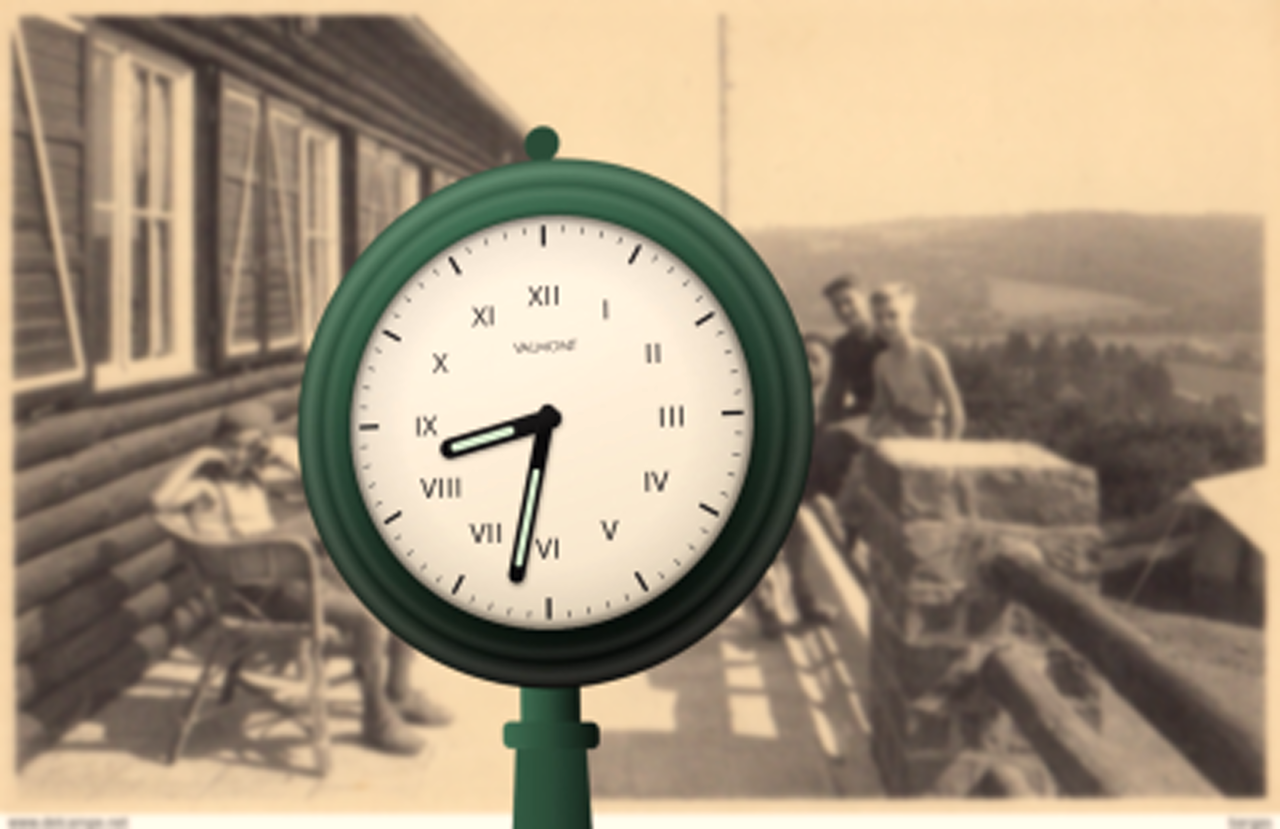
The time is 8:32
